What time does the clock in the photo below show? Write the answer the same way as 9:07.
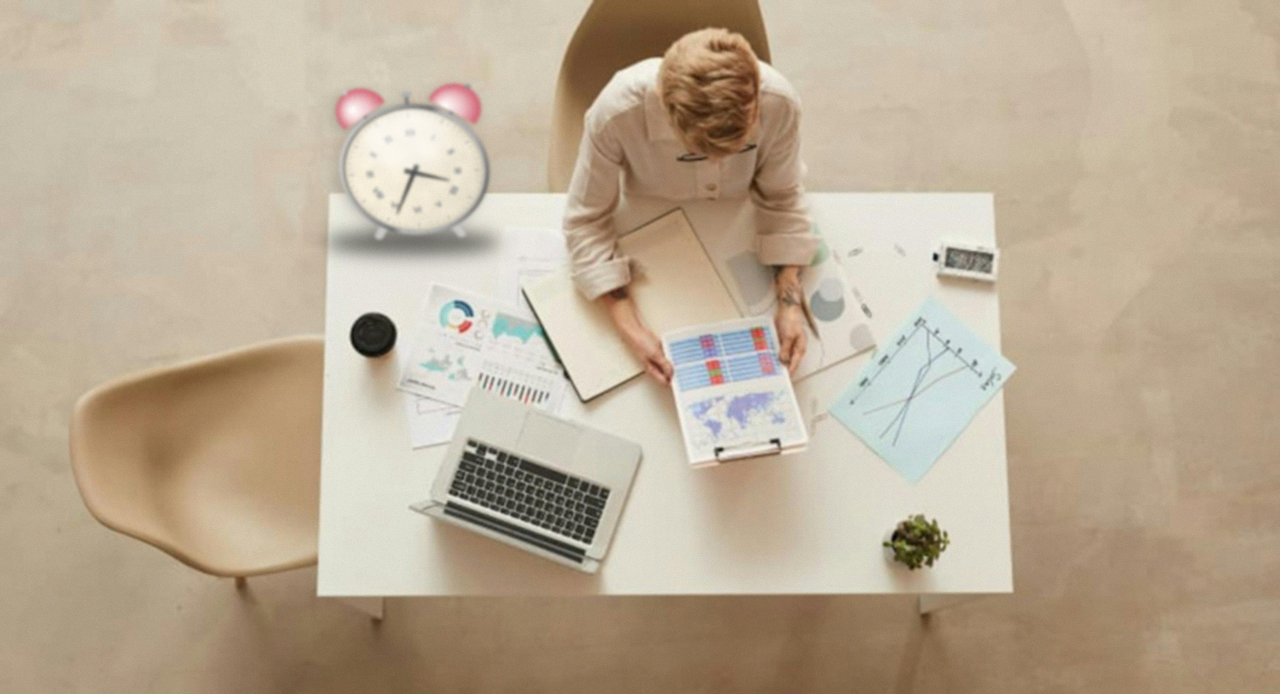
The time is 3:34
